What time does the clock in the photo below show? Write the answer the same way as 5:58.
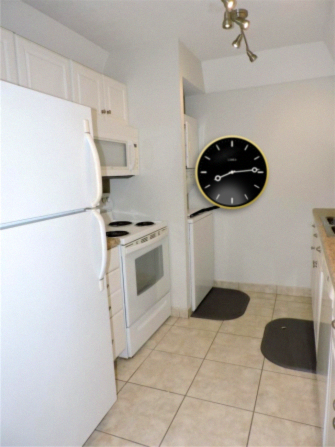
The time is 8:14
